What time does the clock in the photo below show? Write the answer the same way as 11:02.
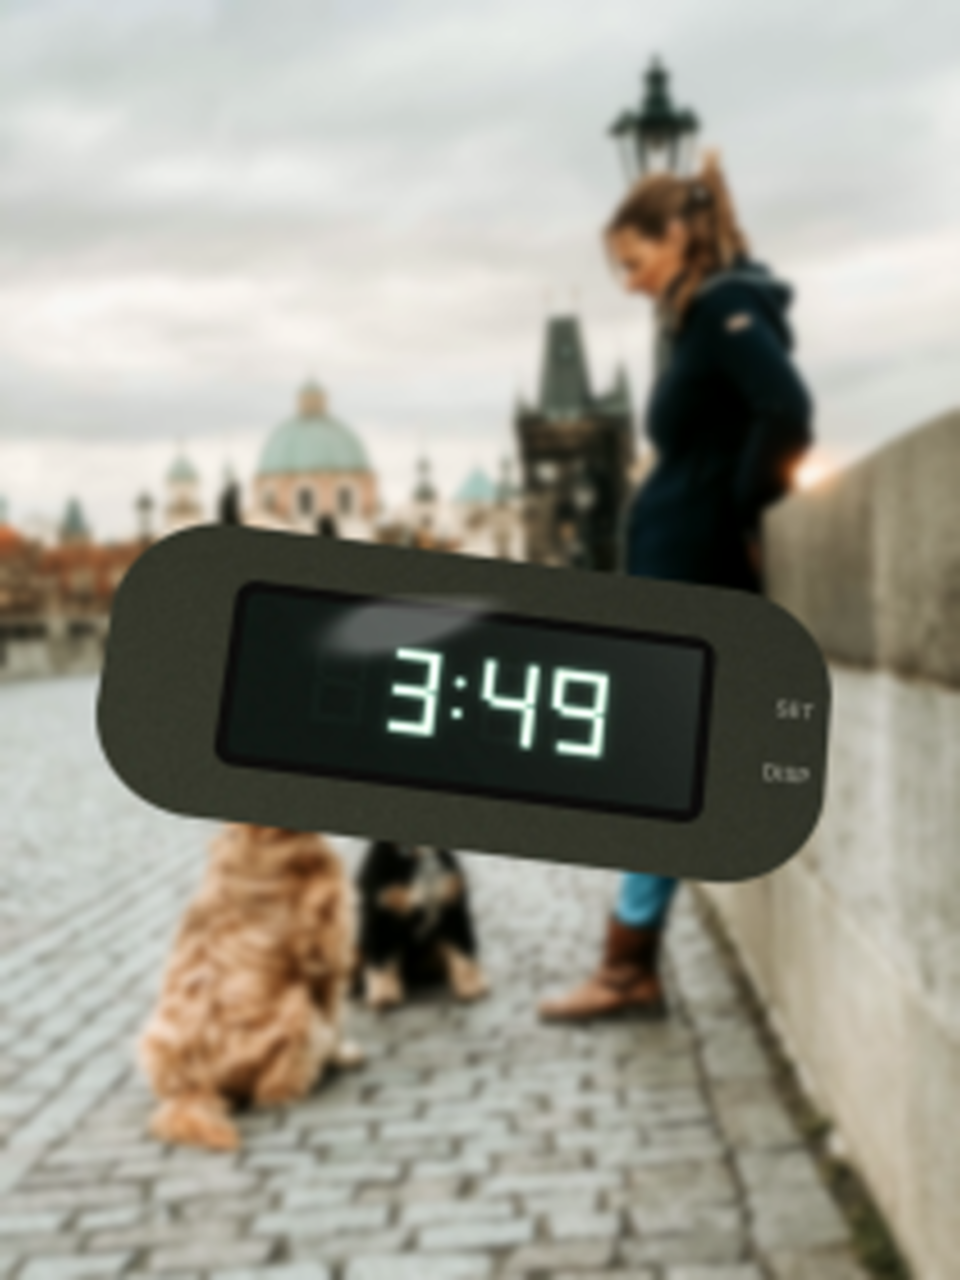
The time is 3:49
